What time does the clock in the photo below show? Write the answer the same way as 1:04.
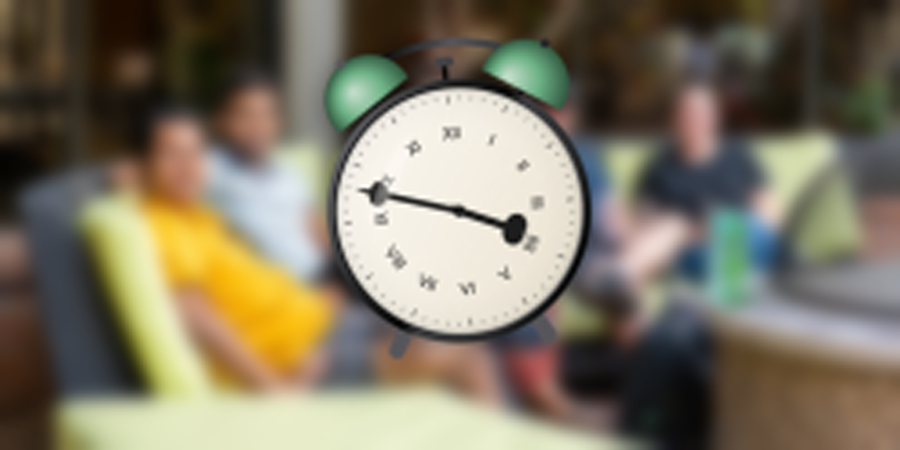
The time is 3:48
